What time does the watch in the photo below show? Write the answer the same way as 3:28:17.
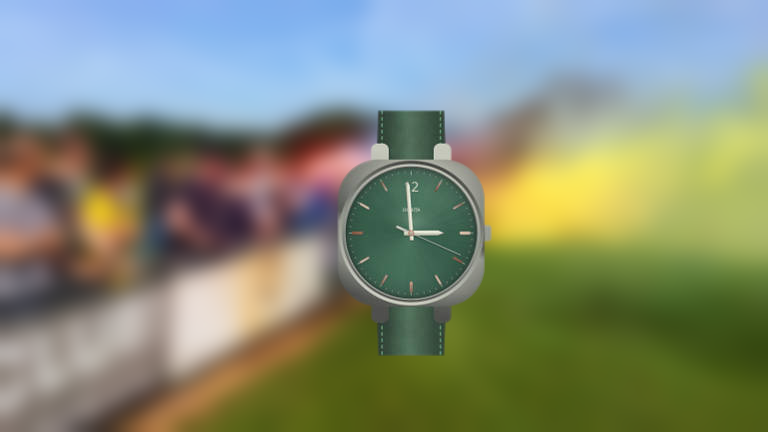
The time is 2:59:19
